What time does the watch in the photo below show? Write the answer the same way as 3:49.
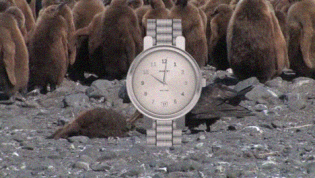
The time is 10:01
